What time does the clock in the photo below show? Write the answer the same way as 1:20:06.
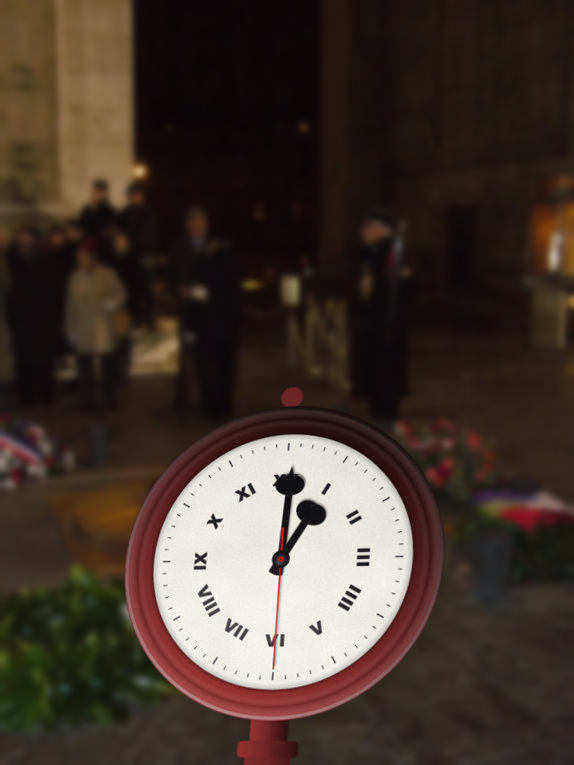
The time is 1:00:30
